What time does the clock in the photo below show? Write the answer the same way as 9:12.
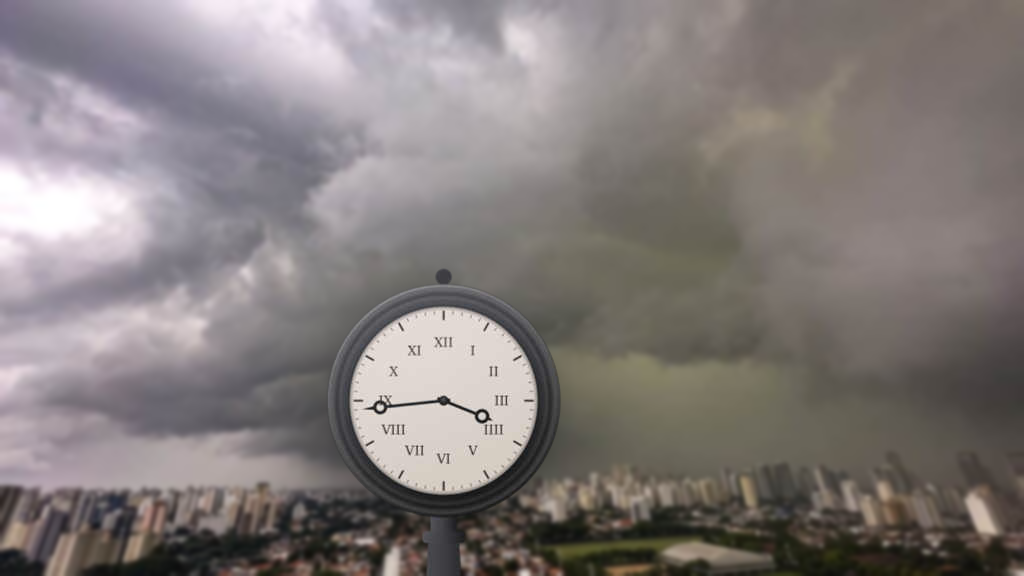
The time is 3:44
